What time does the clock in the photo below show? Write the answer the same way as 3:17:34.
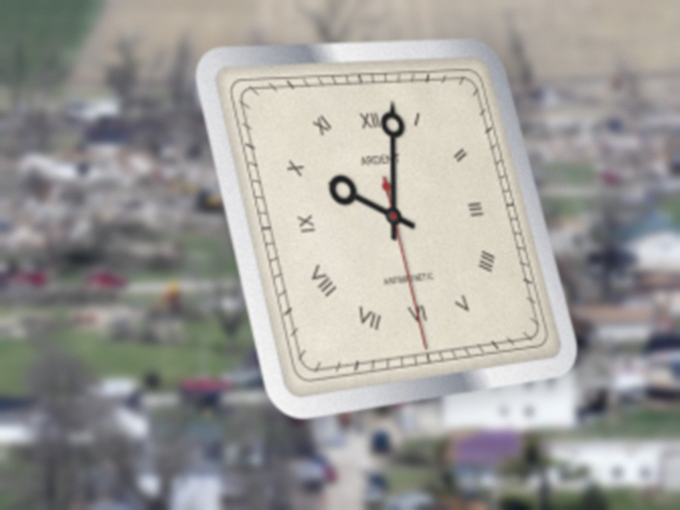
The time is 10:02:30
